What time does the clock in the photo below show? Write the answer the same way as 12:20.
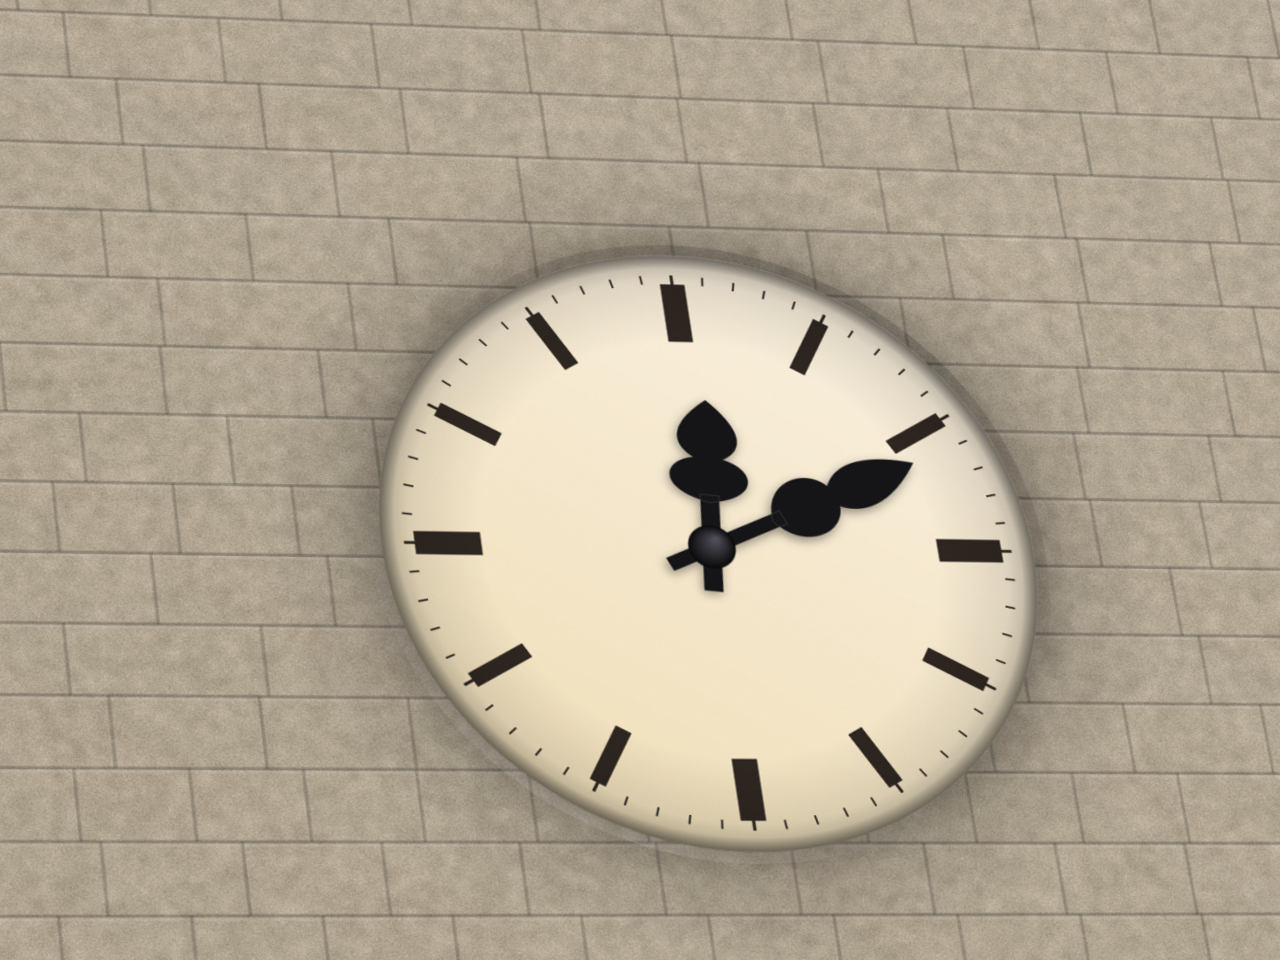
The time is 12:11
